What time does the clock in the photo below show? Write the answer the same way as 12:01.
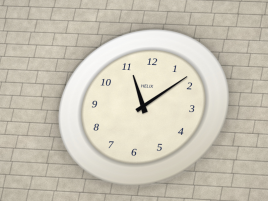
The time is 11:08
